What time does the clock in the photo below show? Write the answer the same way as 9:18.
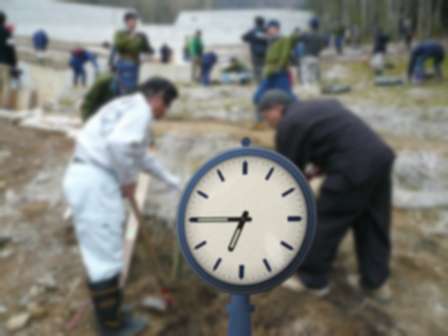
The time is 6:45
